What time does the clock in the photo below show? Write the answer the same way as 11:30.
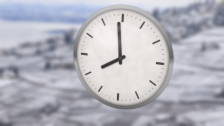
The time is 7:59
